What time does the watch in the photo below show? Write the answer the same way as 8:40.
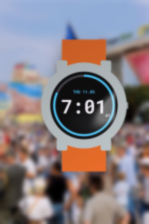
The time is 7:01
